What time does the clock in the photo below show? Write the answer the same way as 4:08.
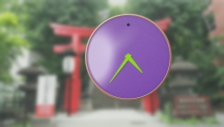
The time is 4:36
